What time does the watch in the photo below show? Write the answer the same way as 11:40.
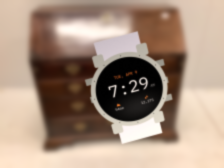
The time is 7:29
